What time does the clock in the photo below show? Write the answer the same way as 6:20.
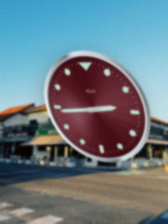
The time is 2:44
